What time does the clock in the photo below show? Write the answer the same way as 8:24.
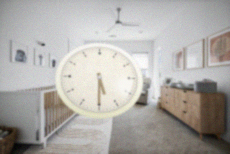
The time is 5:30
